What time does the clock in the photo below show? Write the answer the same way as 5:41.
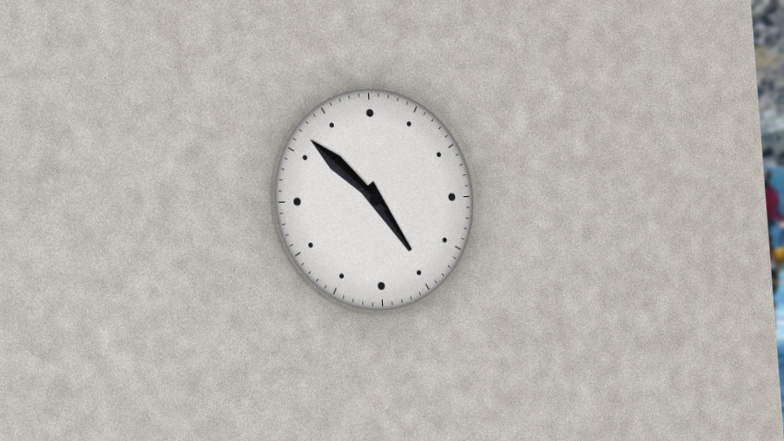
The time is 4:52
